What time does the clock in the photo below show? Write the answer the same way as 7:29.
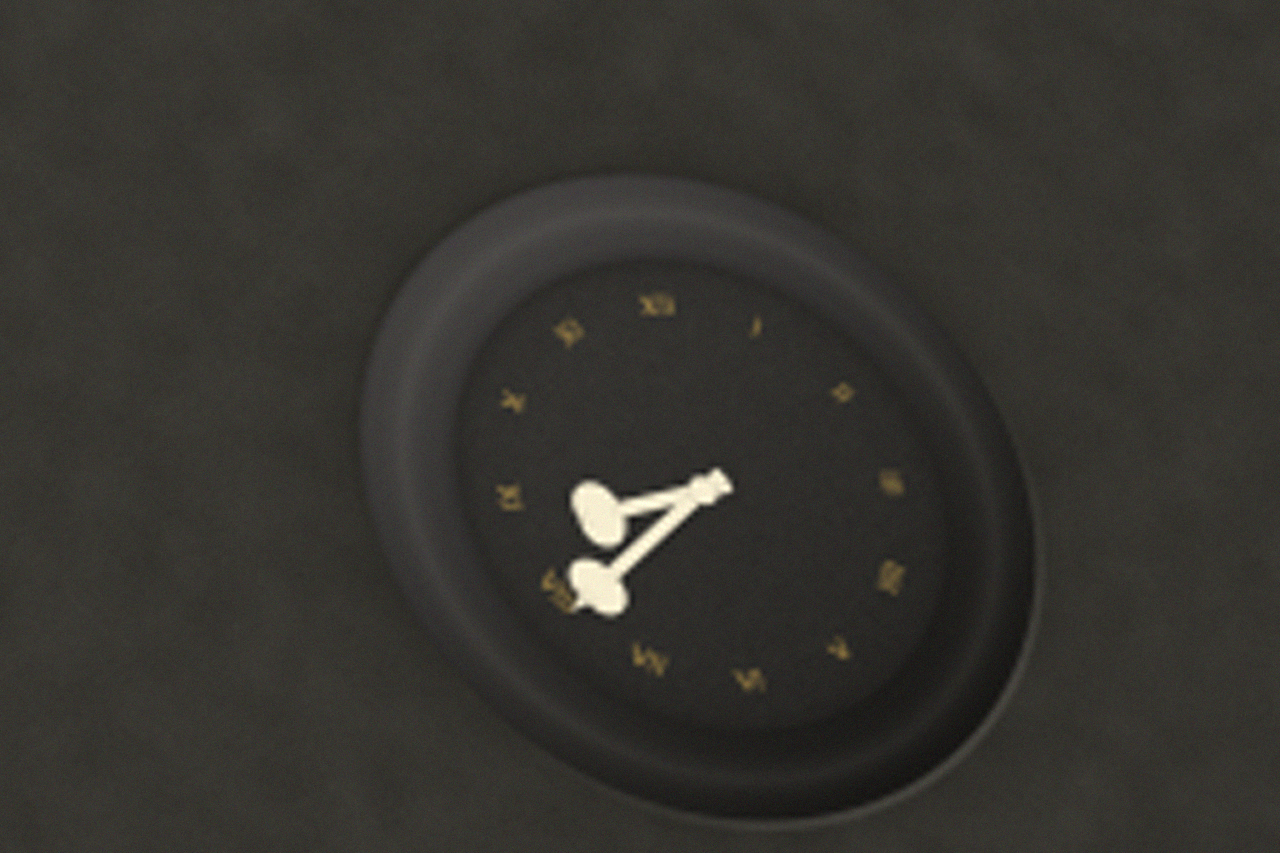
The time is 8:39
